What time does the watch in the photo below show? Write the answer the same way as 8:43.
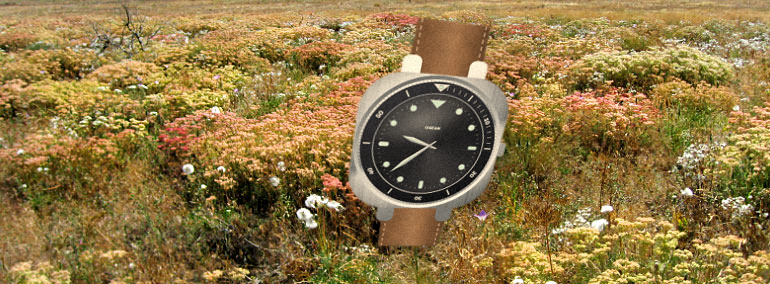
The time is 9:38
